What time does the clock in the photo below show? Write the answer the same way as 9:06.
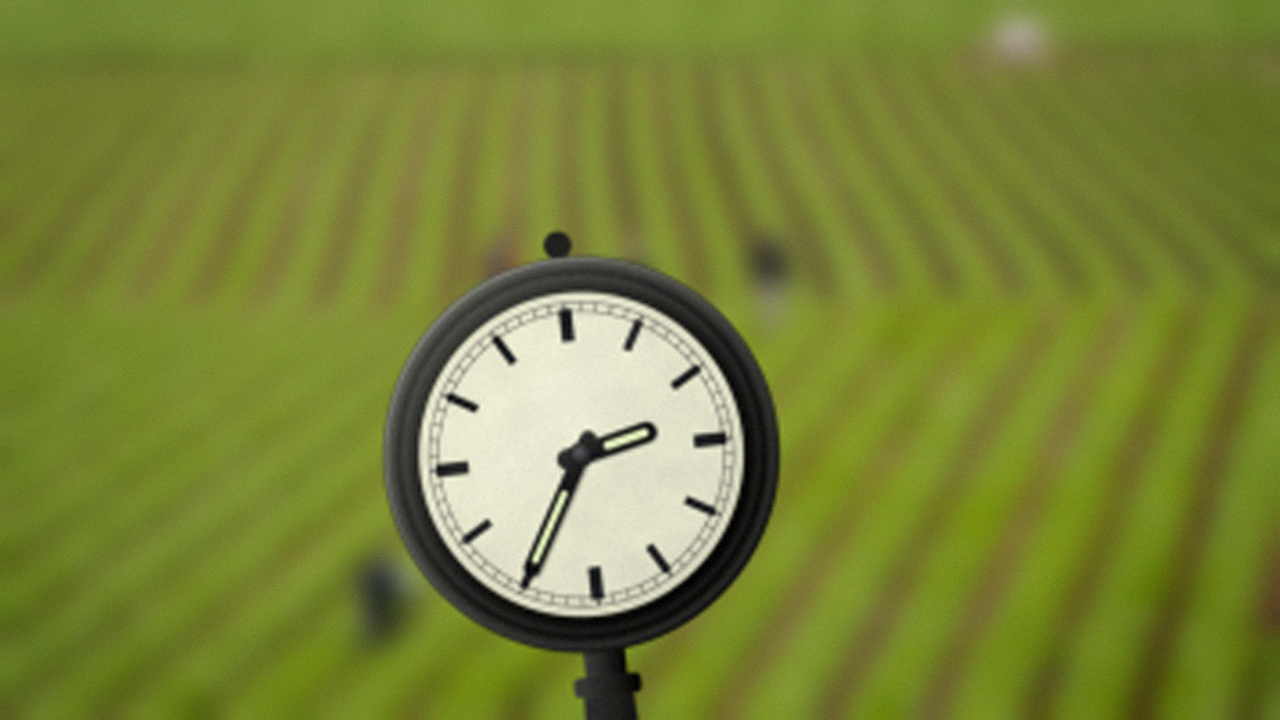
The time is 2:35
